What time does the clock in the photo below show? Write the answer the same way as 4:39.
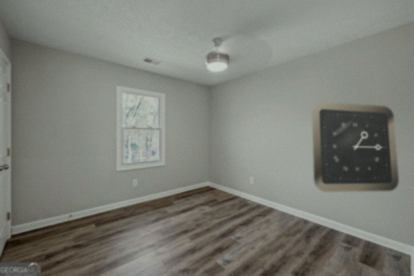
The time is 1:15
